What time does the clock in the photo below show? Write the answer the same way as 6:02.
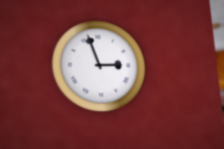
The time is 2:57
